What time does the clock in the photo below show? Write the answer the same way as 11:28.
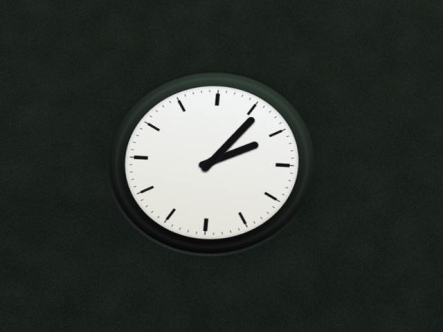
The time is 2:06
